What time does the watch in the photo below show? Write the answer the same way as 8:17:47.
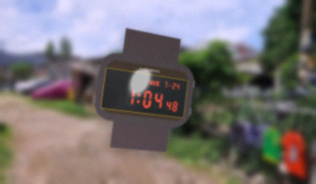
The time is 1:04:48
